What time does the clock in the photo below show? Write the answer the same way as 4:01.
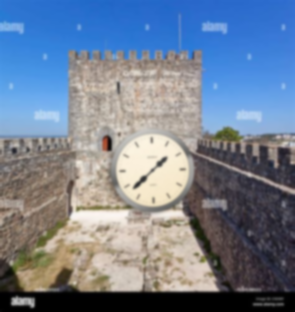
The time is 1:38
